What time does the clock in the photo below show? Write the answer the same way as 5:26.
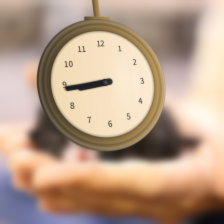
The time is 8:44
